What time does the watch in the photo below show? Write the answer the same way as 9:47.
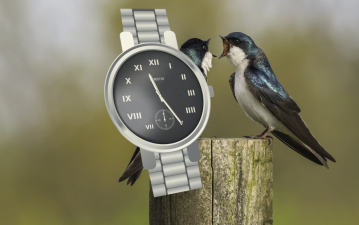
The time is 11:25
